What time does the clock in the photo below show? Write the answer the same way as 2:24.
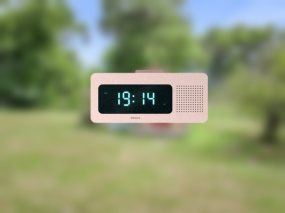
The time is 19:14
